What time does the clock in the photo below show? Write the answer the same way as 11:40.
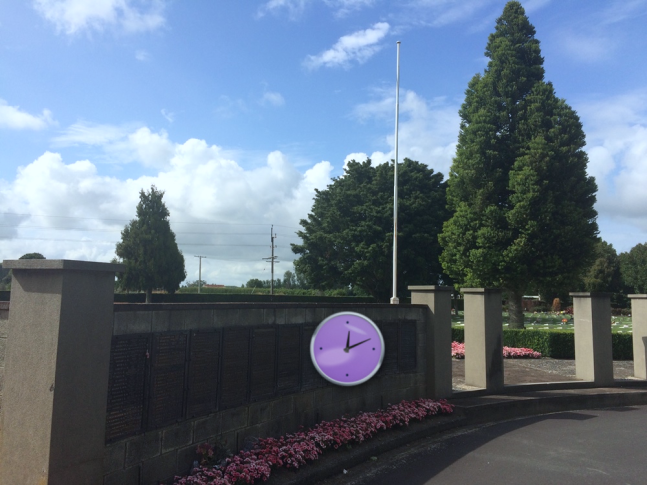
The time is 12:11
